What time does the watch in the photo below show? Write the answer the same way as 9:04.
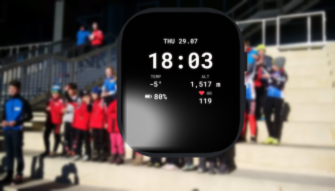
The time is 18:03
